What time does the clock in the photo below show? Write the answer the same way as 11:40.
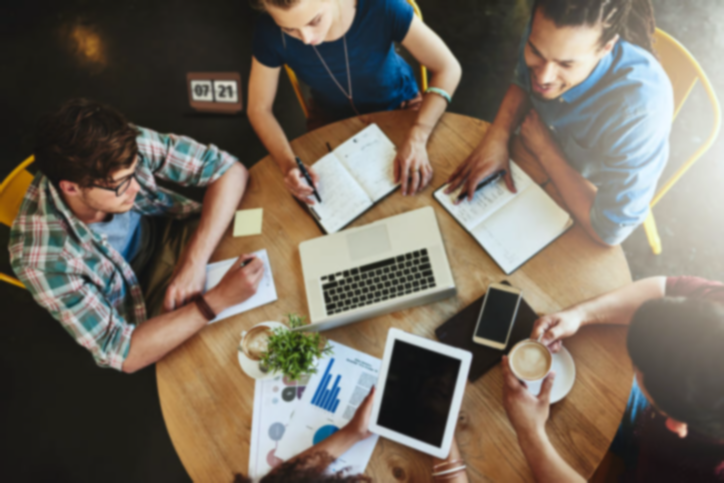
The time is 7:21
